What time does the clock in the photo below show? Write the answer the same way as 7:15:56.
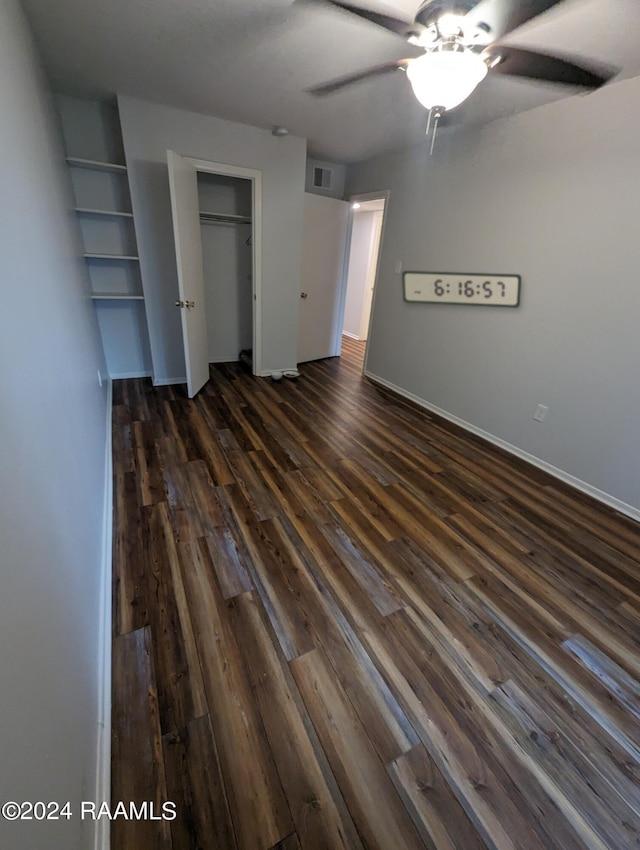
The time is 6:16:57
